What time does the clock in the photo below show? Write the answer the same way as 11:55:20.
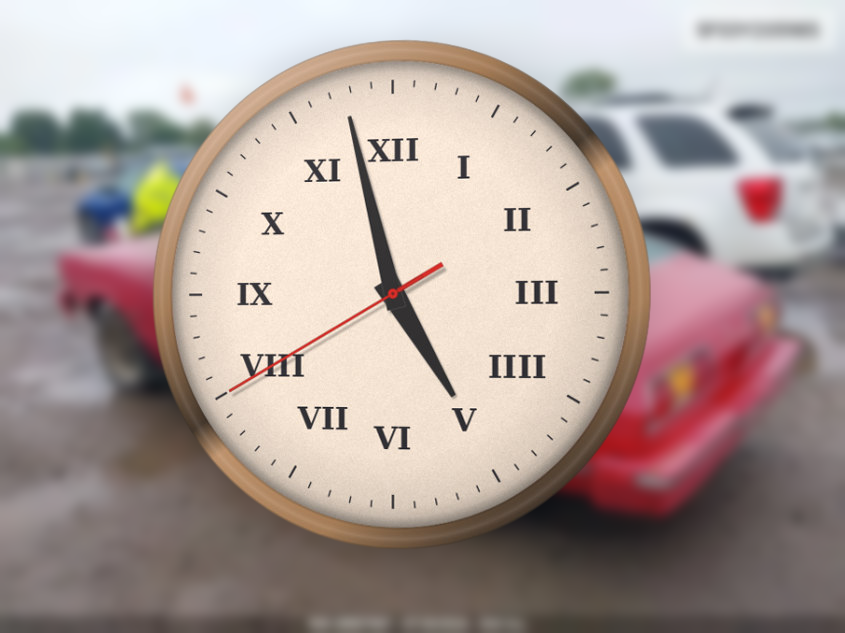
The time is 4:57:40
